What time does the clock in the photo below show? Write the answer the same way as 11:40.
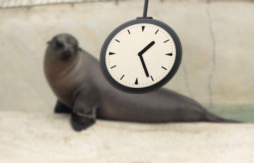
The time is 1:26
